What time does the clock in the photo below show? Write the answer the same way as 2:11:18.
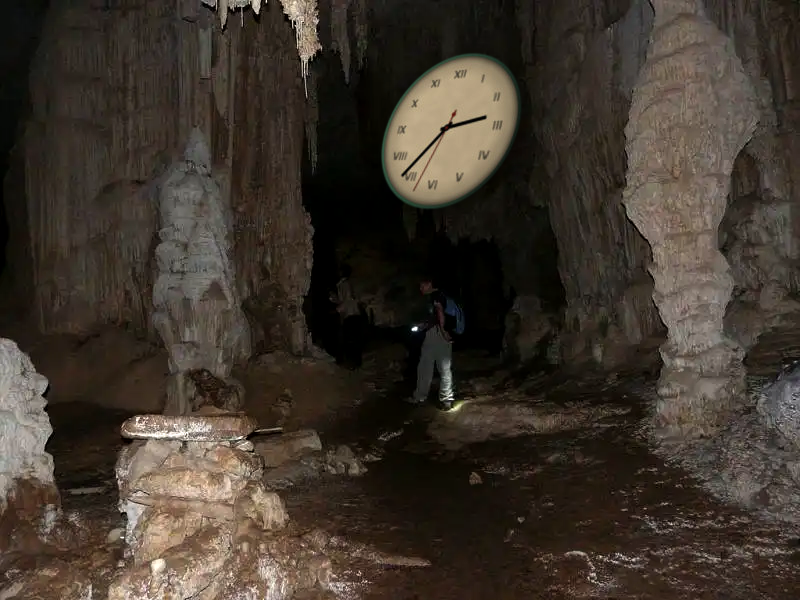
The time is 2:36:33
